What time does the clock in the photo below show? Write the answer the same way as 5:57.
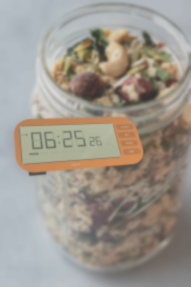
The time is 6:25
